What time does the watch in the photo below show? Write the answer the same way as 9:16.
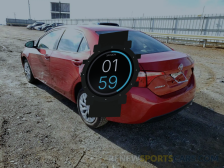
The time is 1:59
